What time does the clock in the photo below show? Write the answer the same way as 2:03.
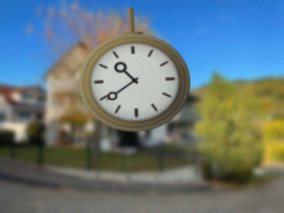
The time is 10:39
